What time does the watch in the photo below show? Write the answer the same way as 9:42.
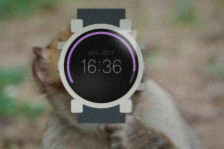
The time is 16:36
